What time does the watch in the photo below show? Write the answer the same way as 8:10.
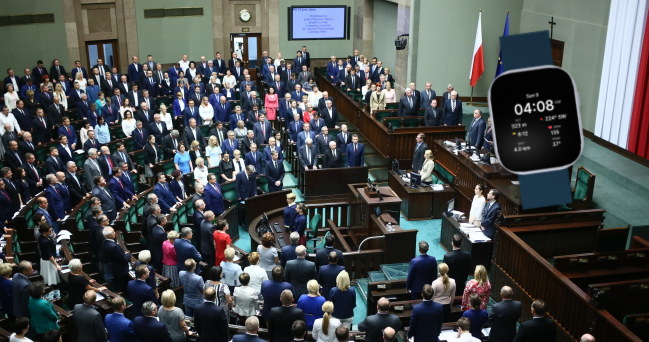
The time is 4:08
